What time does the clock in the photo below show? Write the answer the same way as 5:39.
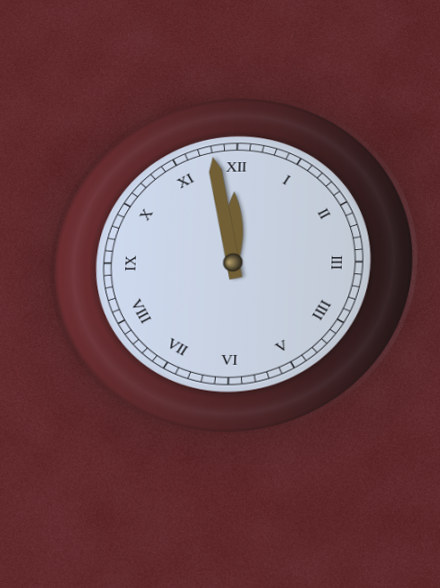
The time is 11:58
